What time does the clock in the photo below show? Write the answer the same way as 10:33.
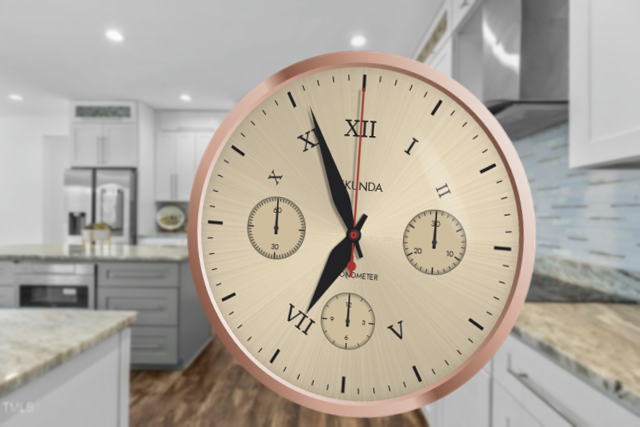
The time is 6:56
